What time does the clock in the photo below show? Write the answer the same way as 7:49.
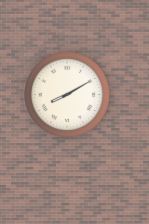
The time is 8:10
